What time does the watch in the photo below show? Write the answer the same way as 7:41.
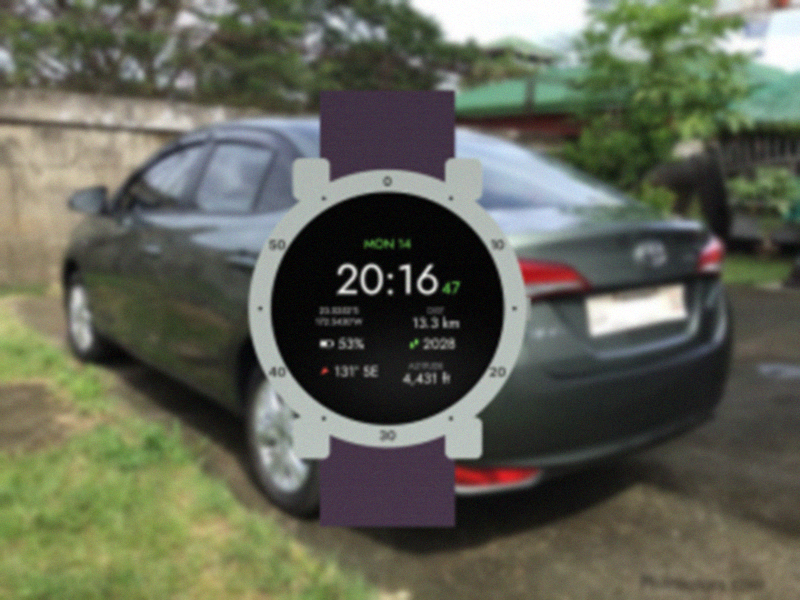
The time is 20:16
